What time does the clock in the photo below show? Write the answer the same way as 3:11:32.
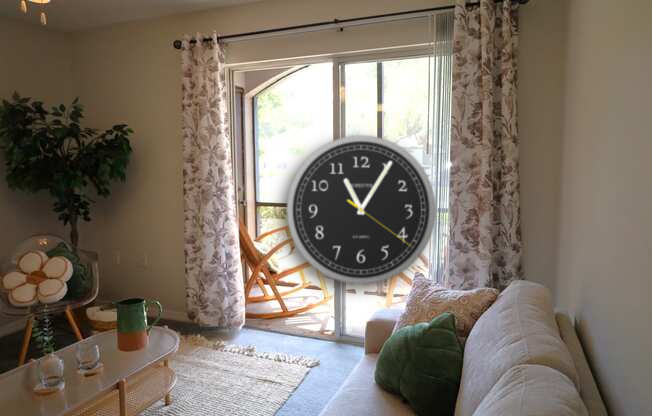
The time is 11:05:21
